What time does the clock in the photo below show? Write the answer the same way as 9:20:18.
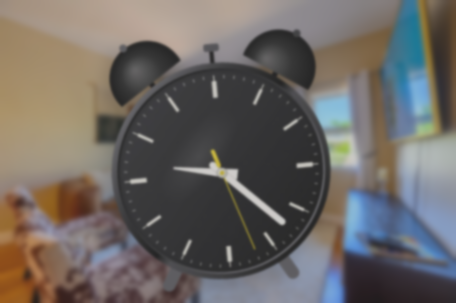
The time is 9:22:27
